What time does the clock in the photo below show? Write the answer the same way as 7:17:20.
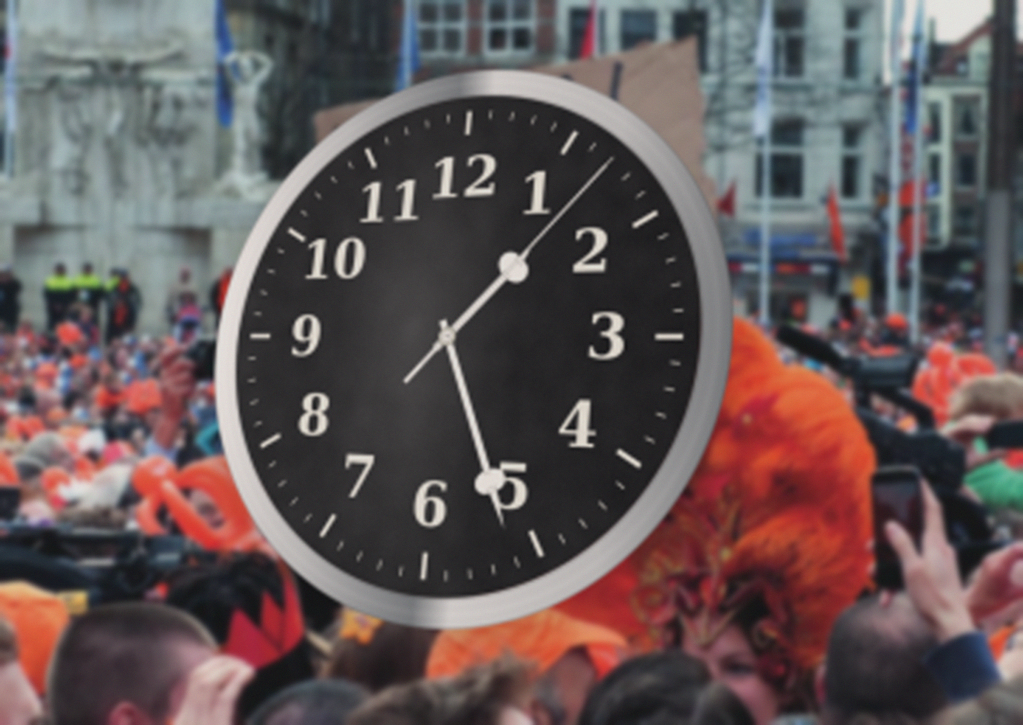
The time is 1:26:07
